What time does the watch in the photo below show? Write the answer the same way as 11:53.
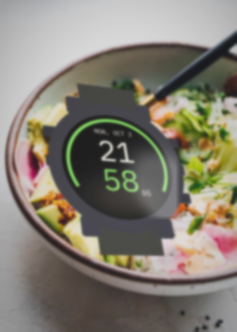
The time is 21:58
